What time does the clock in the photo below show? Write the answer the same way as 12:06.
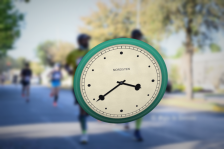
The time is 3:39
